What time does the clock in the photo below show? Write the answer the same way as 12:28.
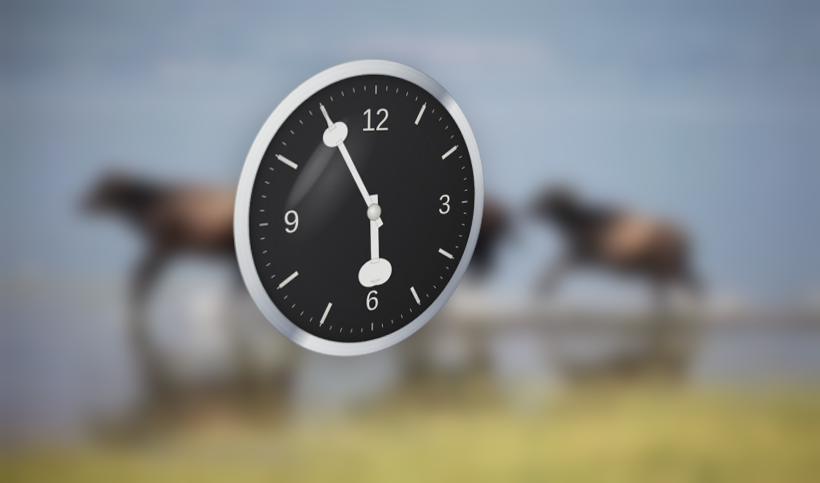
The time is 5:55
